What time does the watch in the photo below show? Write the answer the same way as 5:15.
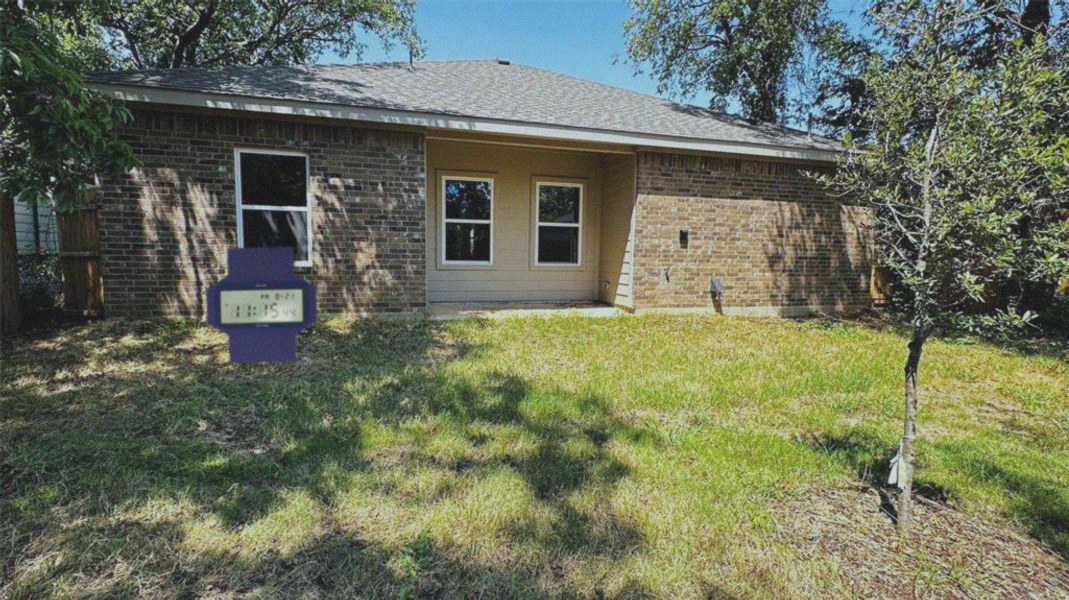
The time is 11:15
